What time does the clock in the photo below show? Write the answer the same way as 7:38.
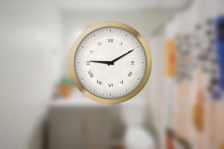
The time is 9:10
